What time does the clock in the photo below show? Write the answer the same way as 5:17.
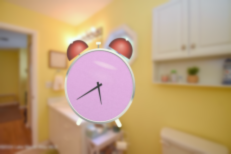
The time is 5:40
